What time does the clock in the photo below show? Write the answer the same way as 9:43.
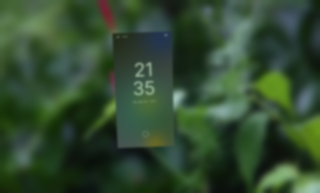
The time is 21:35
